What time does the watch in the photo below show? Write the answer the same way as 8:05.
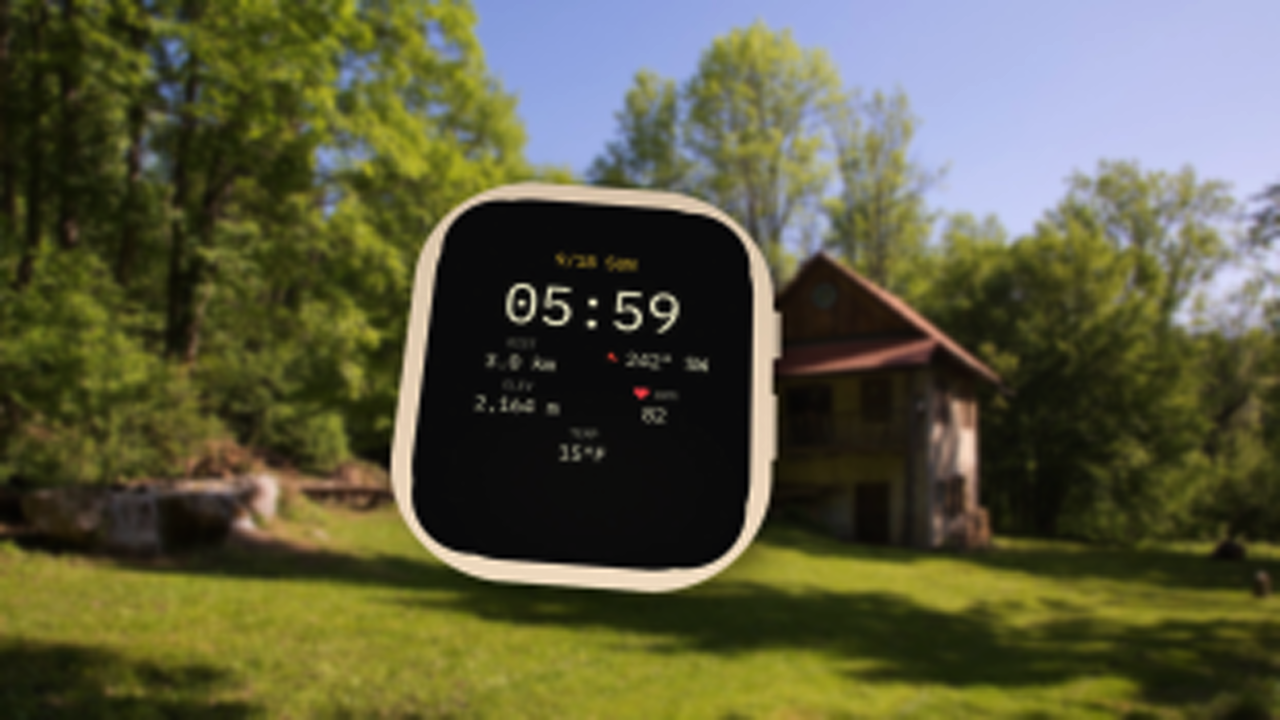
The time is 5:59
